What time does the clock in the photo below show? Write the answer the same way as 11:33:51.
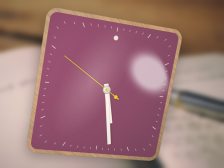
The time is 5:27:50
